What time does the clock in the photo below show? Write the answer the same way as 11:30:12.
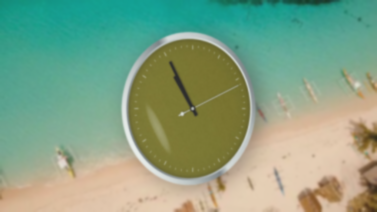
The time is 10:55:11
